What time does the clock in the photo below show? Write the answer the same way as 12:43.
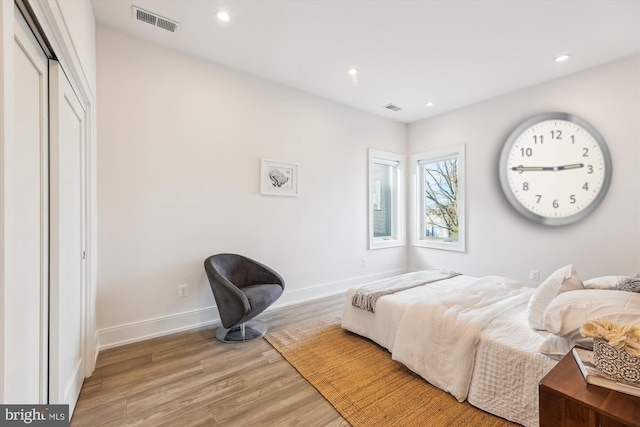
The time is 2:45
